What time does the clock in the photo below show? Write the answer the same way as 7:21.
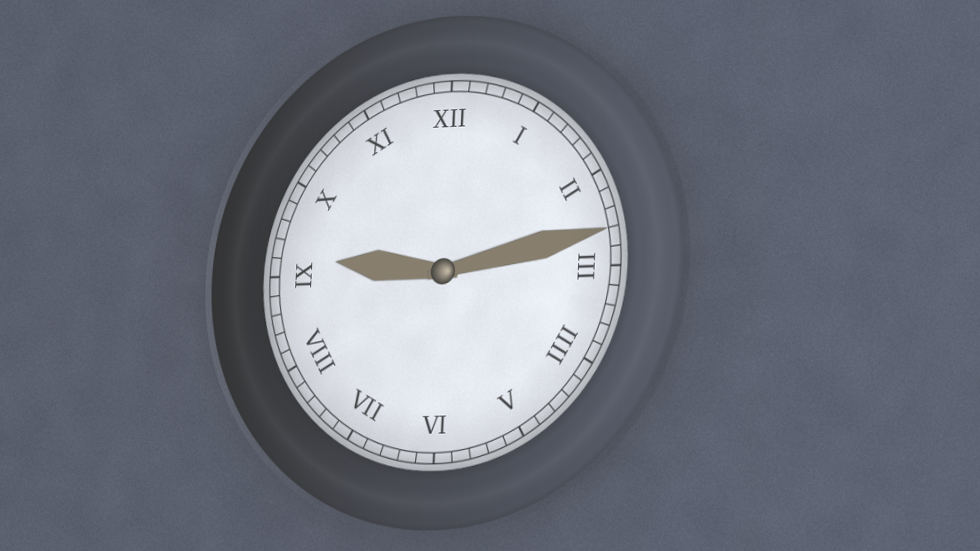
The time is 9:13
